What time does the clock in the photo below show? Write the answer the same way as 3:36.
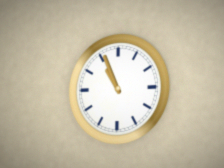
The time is 10:56
